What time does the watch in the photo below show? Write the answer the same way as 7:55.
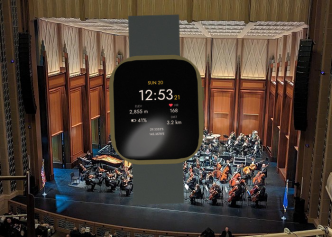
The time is 12:53
